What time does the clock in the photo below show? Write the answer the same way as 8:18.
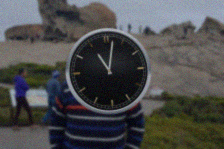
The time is 11:02
